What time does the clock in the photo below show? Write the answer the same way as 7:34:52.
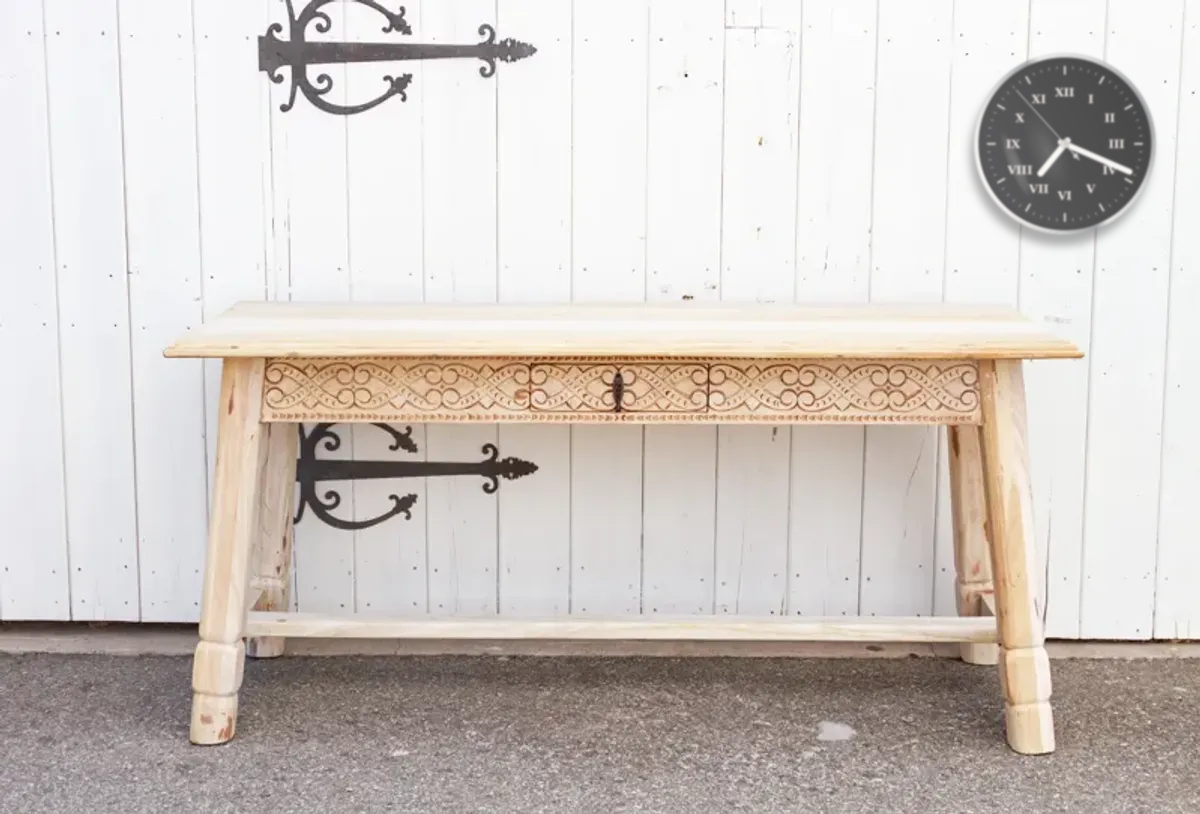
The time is 7:18:53
